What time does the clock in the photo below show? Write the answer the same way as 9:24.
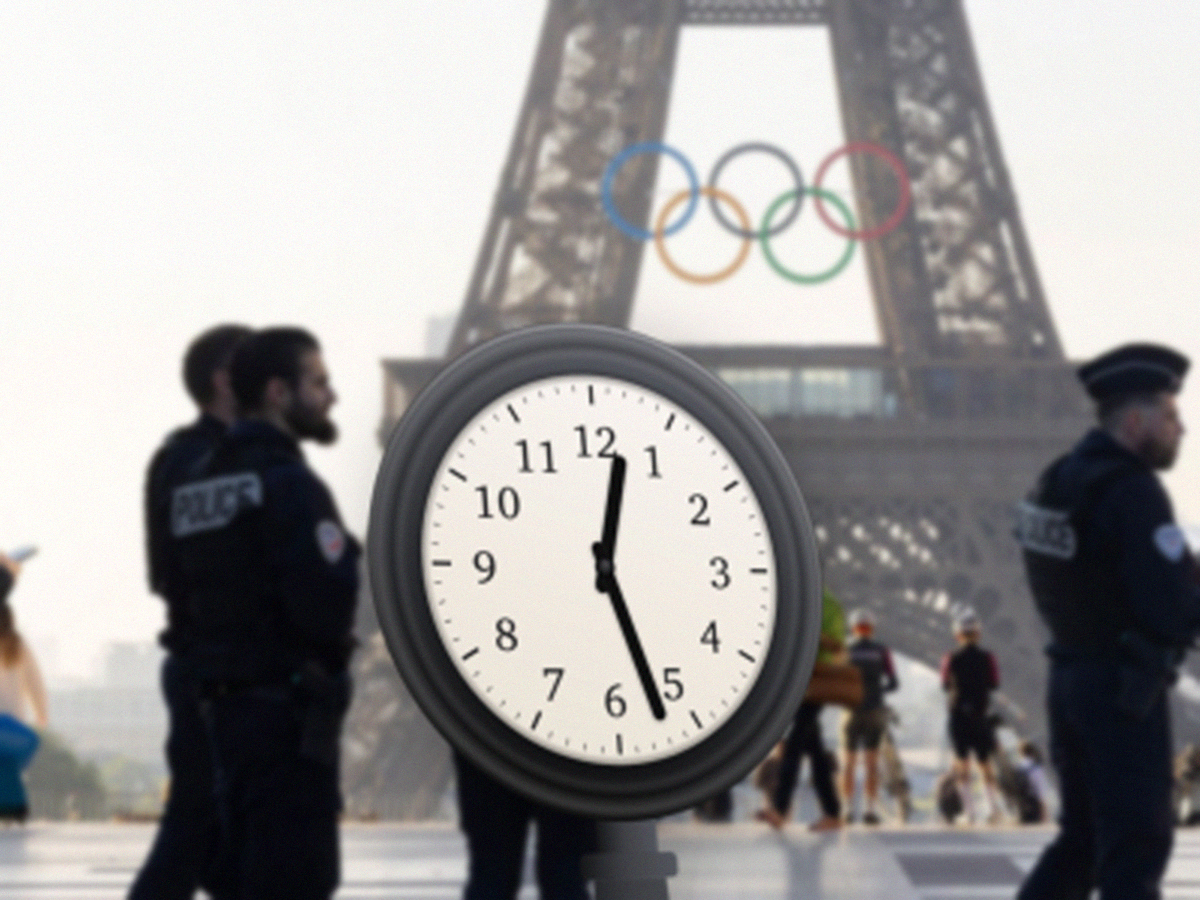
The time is 12:27
